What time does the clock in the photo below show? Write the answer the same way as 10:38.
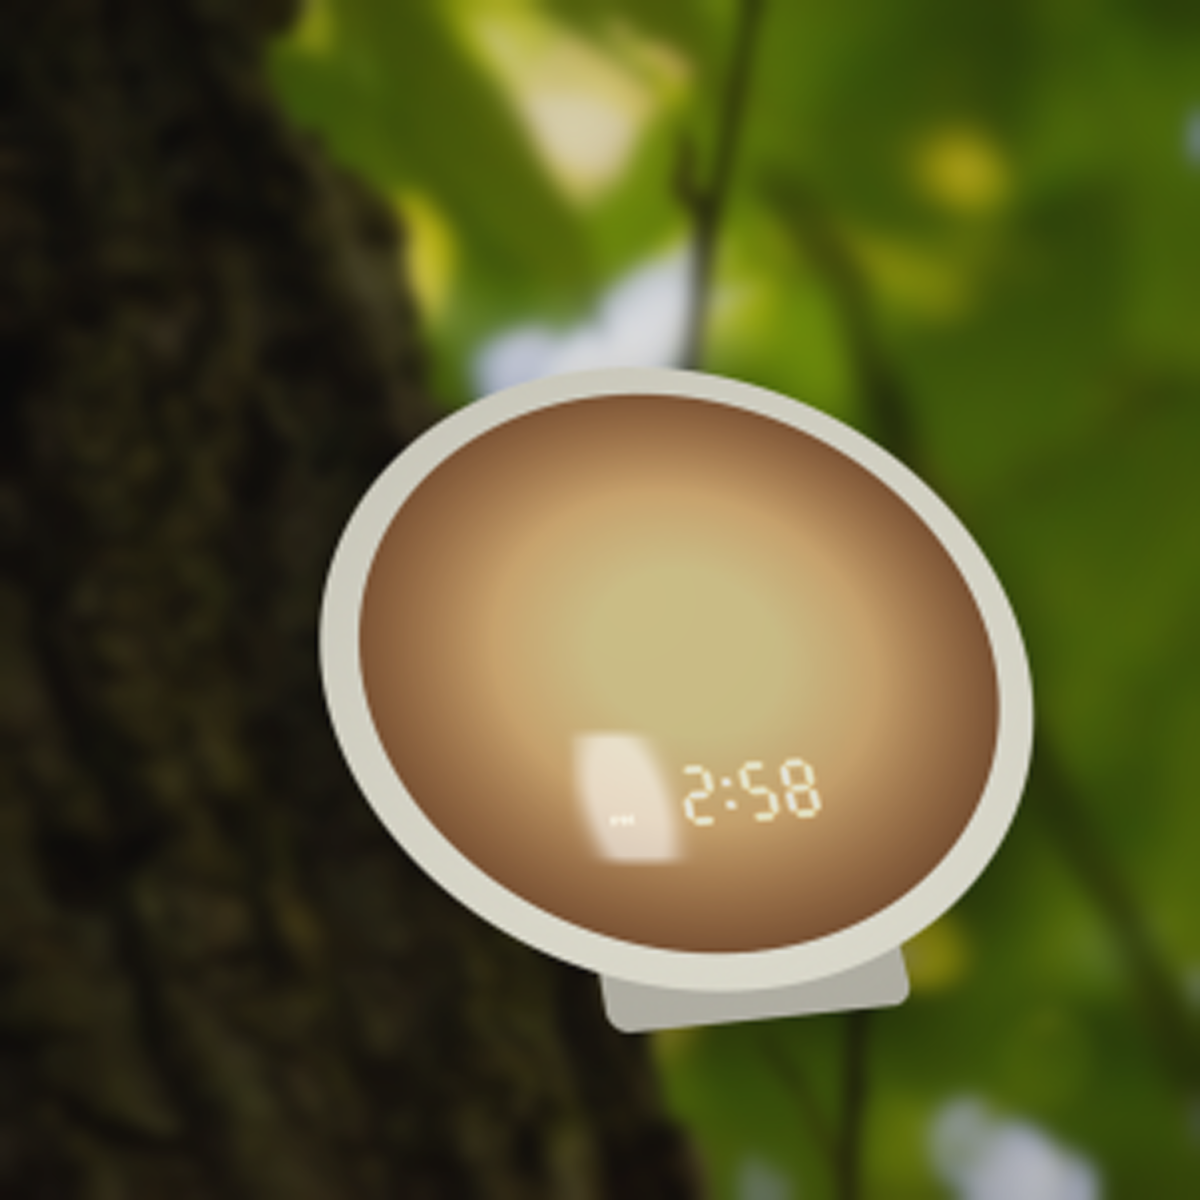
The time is 2:58
